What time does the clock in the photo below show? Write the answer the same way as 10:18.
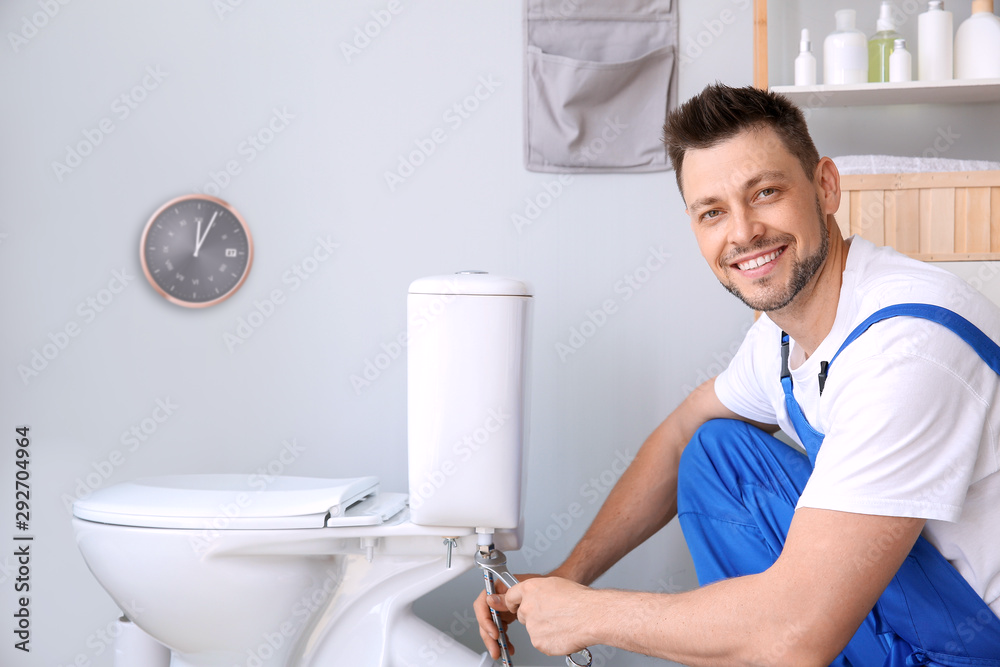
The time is 12:04
